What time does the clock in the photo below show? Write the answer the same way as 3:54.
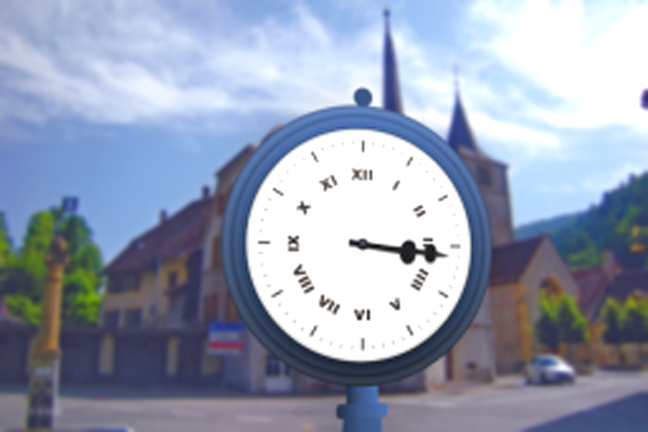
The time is 3:16
